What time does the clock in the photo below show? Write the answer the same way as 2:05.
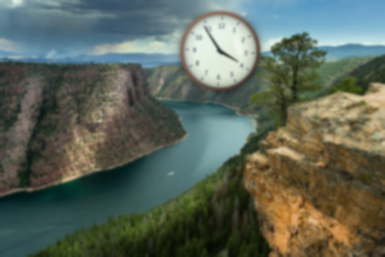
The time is 3:54
